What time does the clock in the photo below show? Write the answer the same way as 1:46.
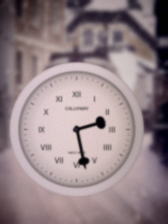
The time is 2:28
